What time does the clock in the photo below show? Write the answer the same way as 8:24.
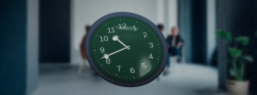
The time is 10:42
